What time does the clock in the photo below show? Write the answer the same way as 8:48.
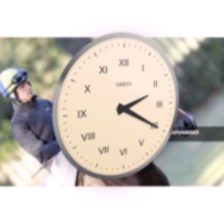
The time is 2:20
